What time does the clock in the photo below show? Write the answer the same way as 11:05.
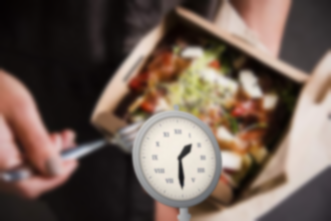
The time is 1:30
